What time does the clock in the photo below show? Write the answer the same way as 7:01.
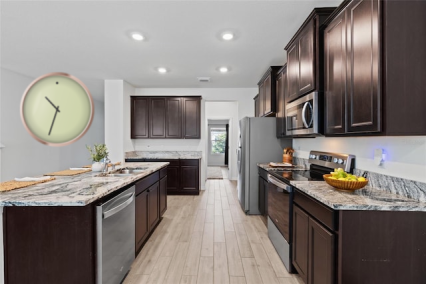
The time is 10:33
